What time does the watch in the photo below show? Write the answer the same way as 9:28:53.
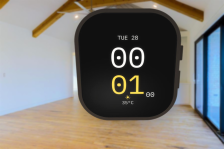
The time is 0:01:00
